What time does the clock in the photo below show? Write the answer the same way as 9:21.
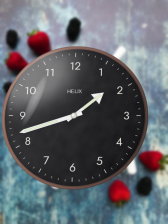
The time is 1:42
